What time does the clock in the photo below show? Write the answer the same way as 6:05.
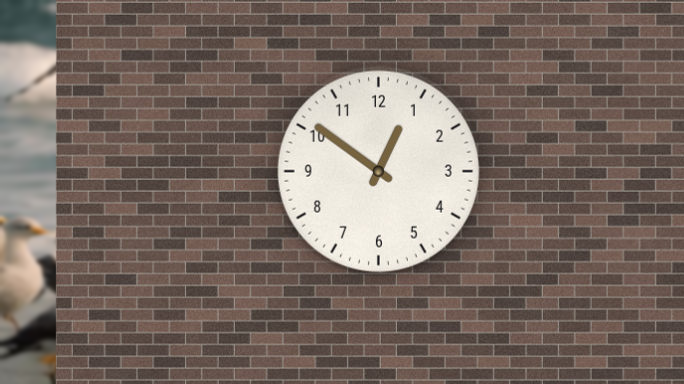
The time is 12:51
